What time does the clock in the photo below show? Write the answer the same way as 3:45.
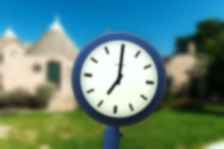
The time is 7:00
